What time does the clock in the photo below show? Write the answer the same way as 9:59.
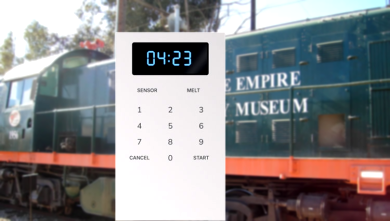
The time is 4:23
